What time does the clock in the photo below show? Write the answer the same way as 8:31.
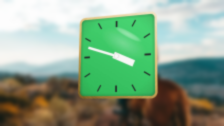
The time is 3:48
